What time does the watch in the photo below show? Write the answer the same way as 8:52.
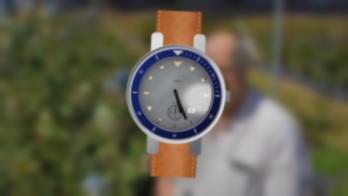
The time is 5:26
